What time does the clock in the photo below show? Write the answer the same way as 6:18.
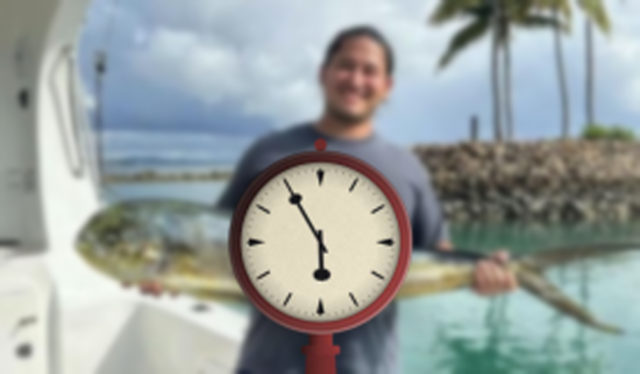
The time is 5:55
